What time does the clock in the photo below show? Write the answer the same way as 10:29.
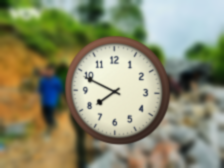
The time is 7:49
